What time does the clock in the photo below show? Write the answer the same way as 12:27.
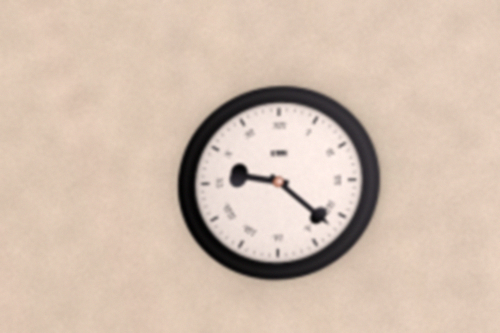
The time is 9:22
